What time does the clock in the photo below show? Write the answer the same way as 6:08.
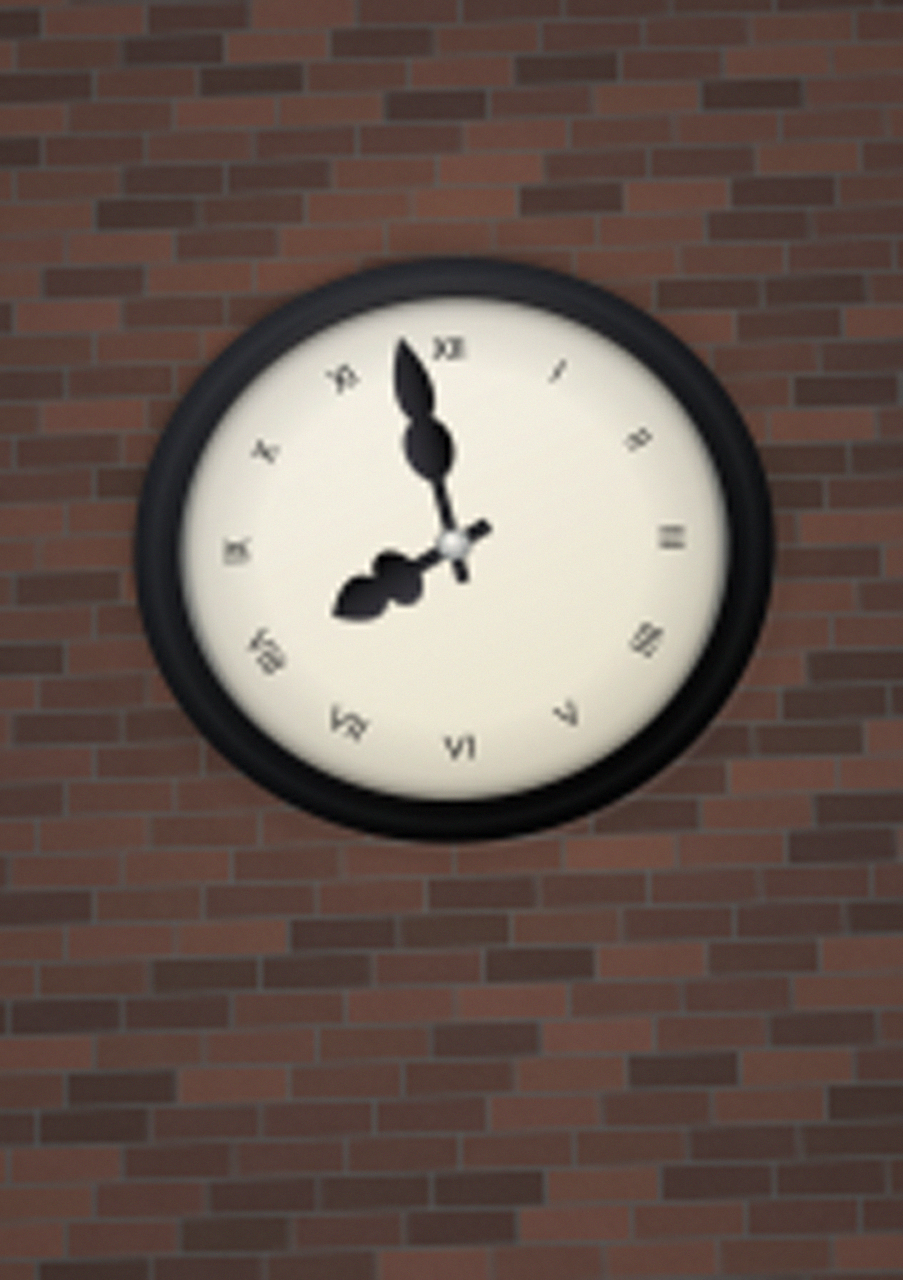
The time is 7:58
